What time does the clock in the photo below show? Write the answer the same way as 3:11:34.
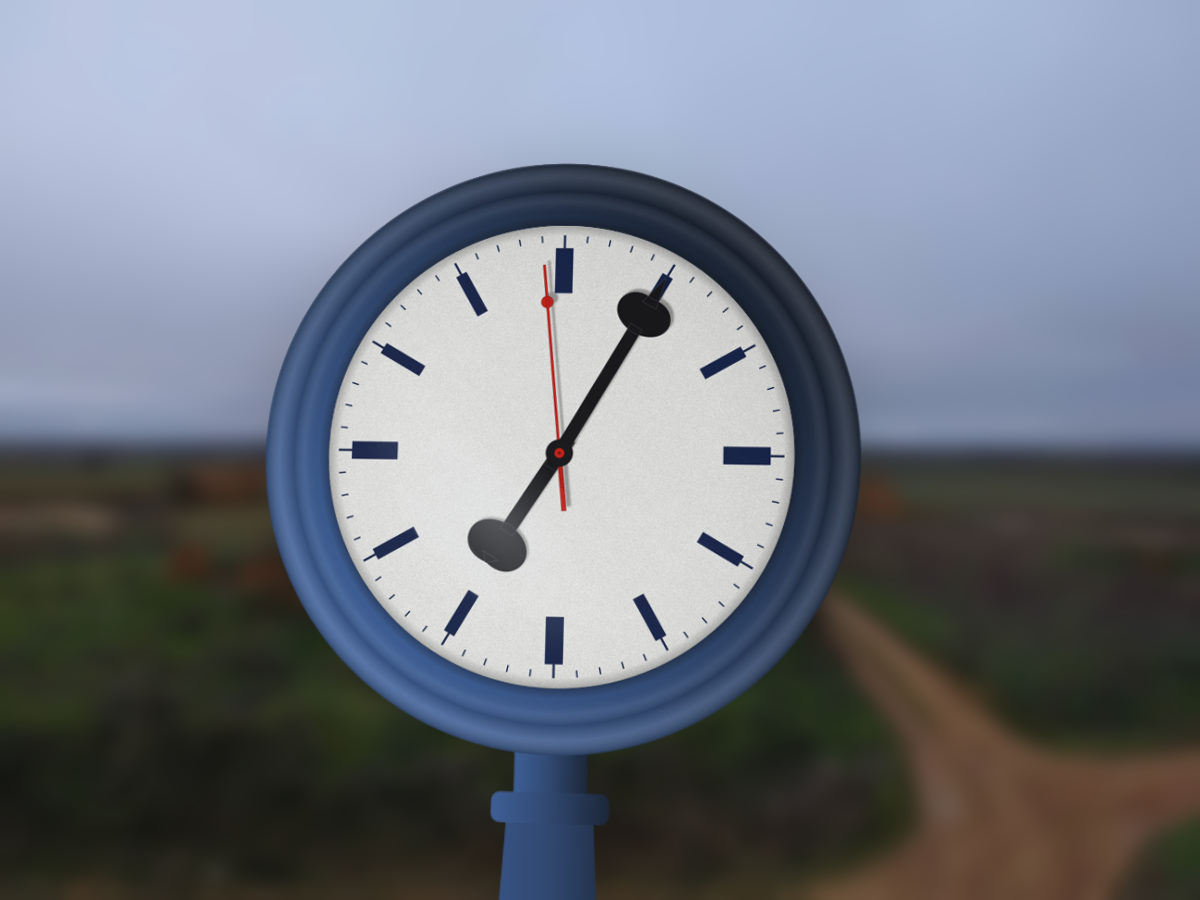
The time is 7:04:59
